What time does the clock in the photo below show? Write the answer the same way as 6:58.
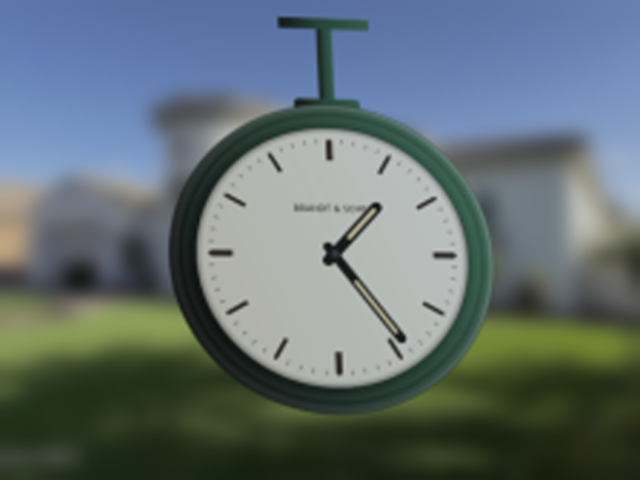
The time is 1:24
